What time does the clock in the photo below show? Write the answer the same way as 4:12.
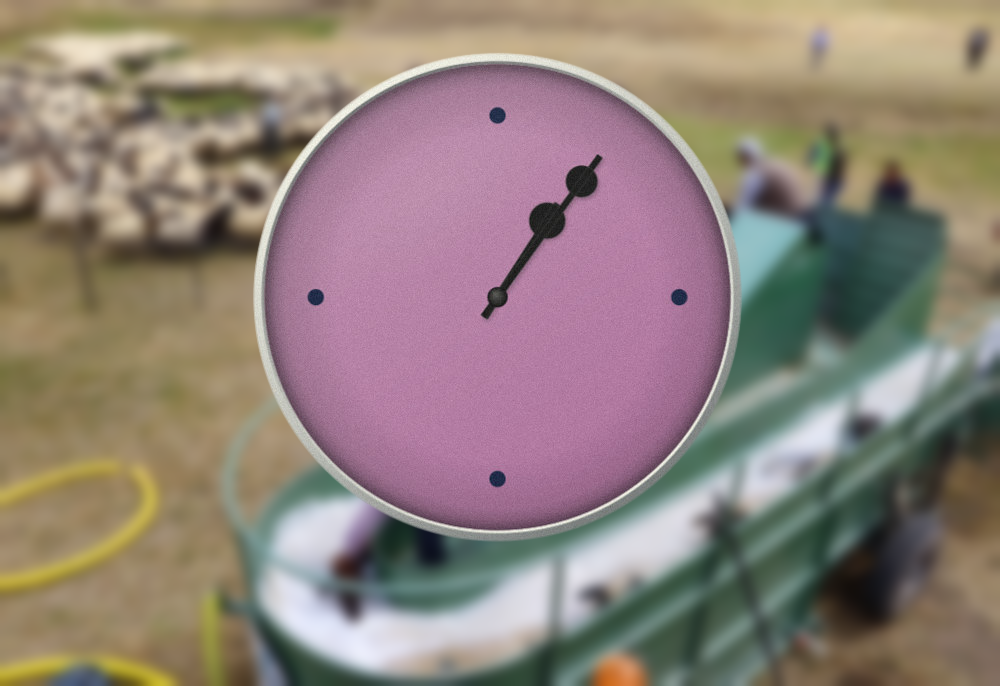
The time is 1:06
